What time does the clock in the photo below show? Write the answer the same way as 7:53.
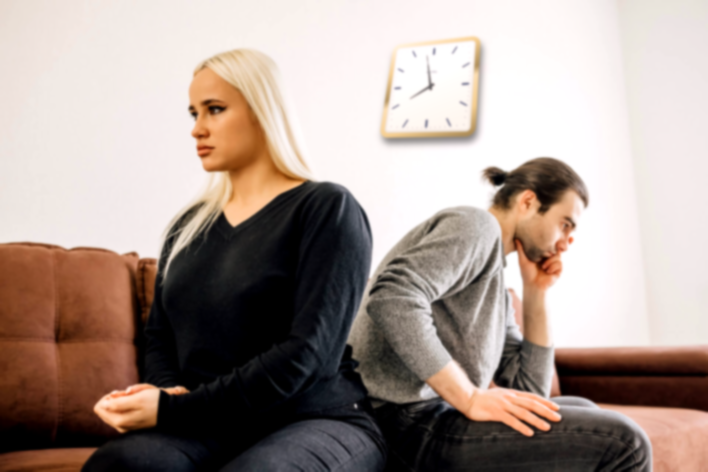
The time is 7:58
